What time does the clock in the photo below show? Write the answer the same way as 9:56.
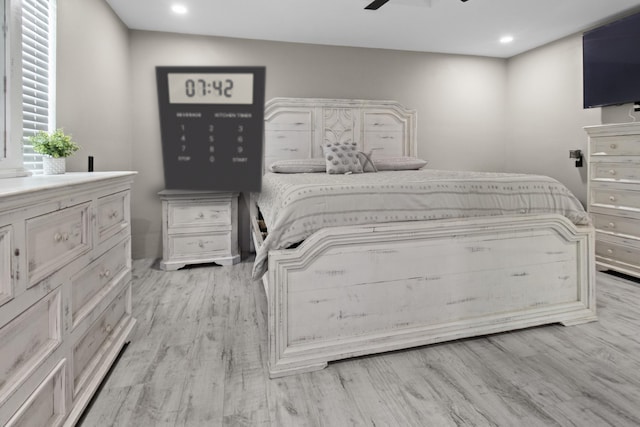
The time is 7:42
